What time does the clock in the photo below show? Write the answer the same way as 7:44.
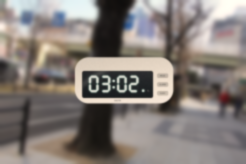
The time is 3:02
